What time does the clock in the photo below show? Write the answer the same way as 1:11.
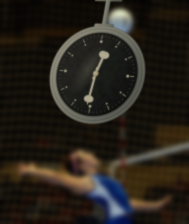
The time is 12:31
